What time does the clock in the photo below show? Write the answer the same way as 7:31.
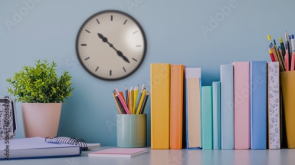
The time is 10:22
